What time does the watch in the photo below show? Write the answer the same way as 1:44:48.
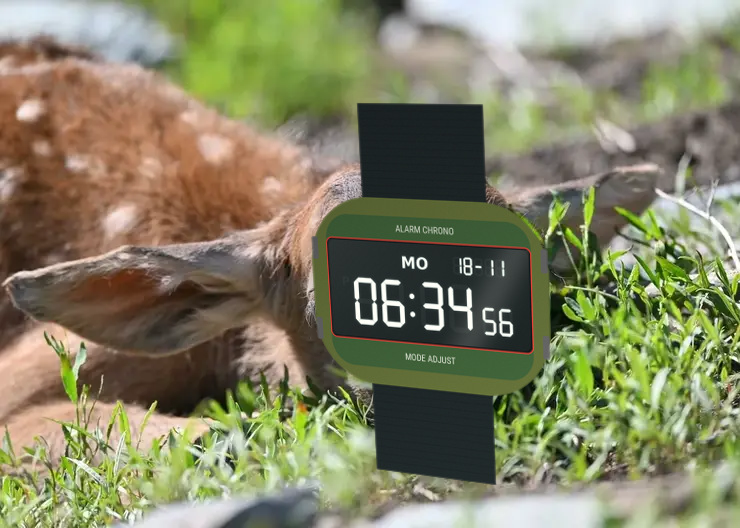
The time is 6:34:56
